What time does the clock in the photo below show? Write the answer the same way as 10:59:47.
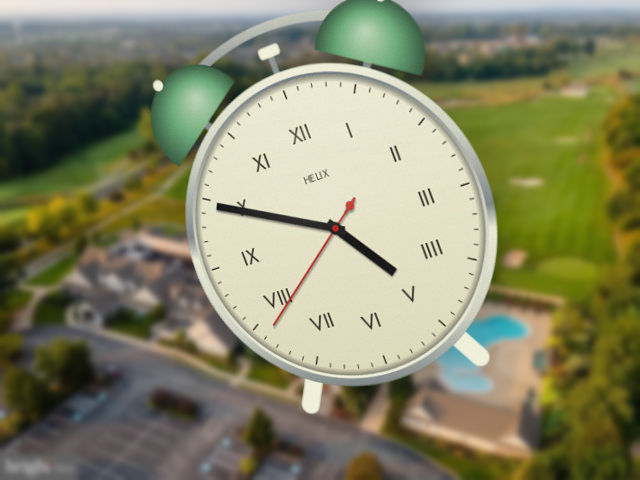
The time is 4:49:39
